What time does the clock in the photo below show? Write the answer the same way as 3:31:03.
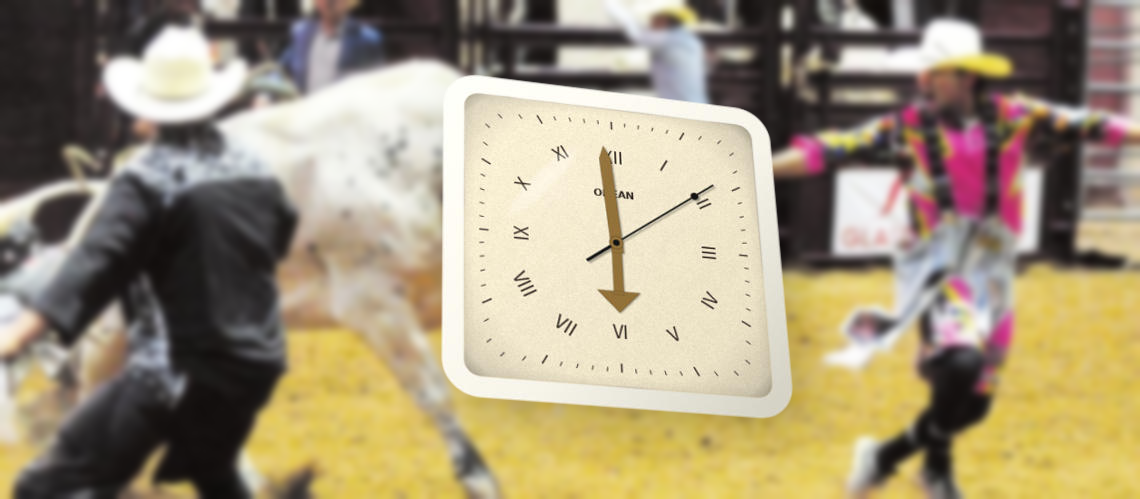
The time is 5:59:09
